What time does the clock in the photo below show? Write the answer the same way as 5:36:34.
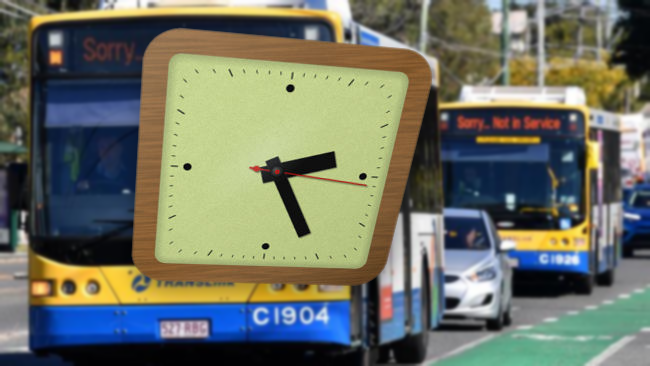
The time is 2:25:16
